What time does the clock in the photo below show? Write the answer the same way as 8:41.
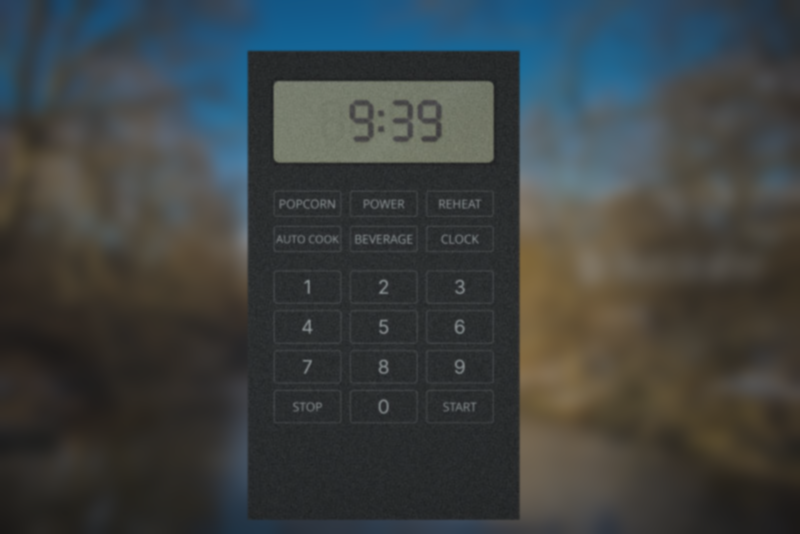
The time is 9:39
